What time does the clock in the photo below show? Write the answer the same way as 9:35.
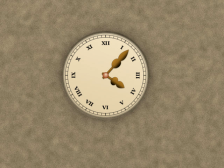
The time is 4:07
